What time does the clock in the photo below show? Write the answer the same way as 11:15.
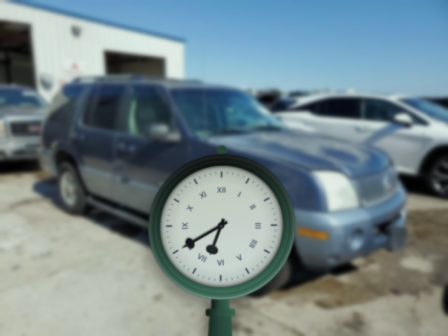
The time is 6:40
